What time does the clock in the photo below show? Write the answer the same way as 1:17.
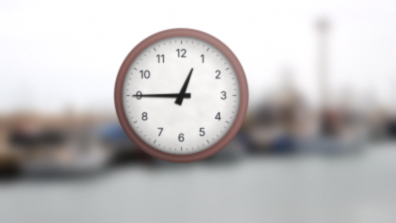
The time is 12:45
